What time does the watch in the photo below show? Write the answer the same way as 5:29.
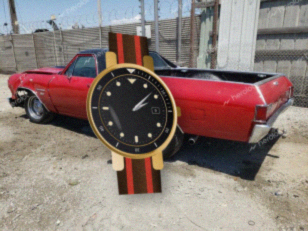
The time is 2:08
